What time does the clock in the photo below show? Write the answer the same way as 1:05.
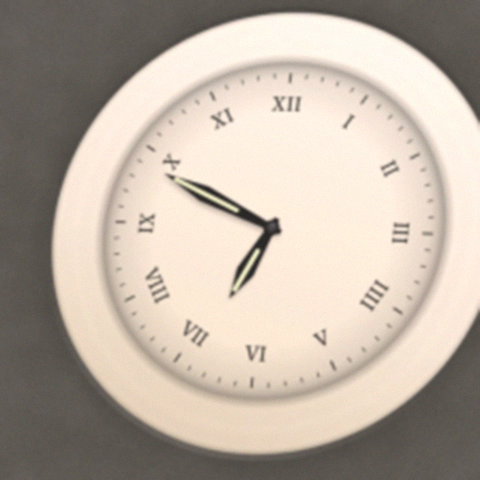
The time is 6:49
